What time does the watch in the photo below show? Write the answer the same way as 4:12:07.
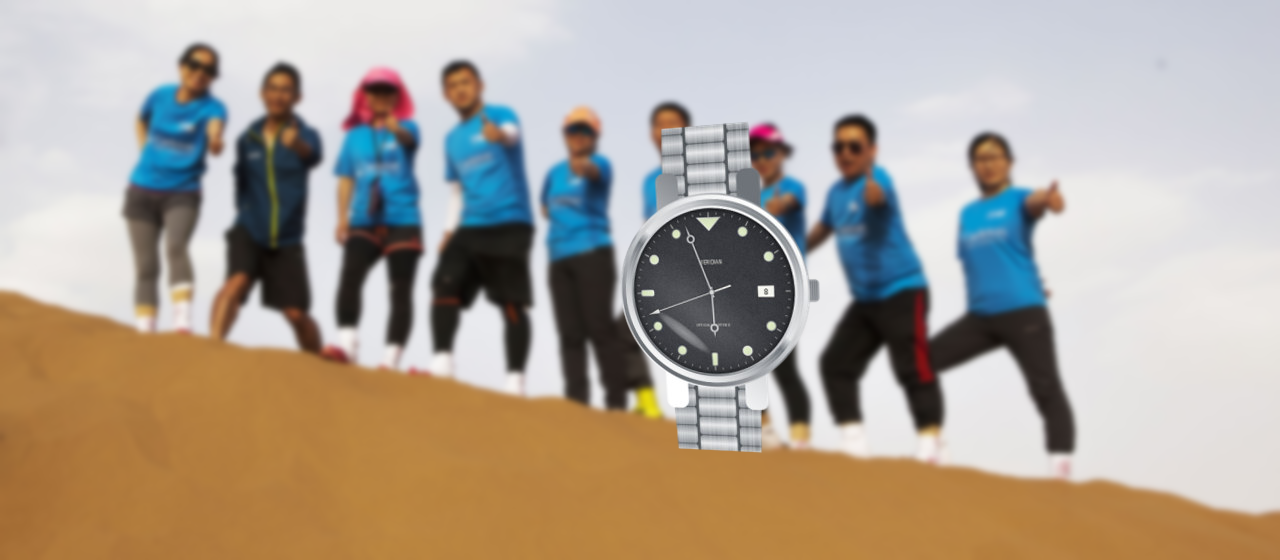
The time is 5:56:42
